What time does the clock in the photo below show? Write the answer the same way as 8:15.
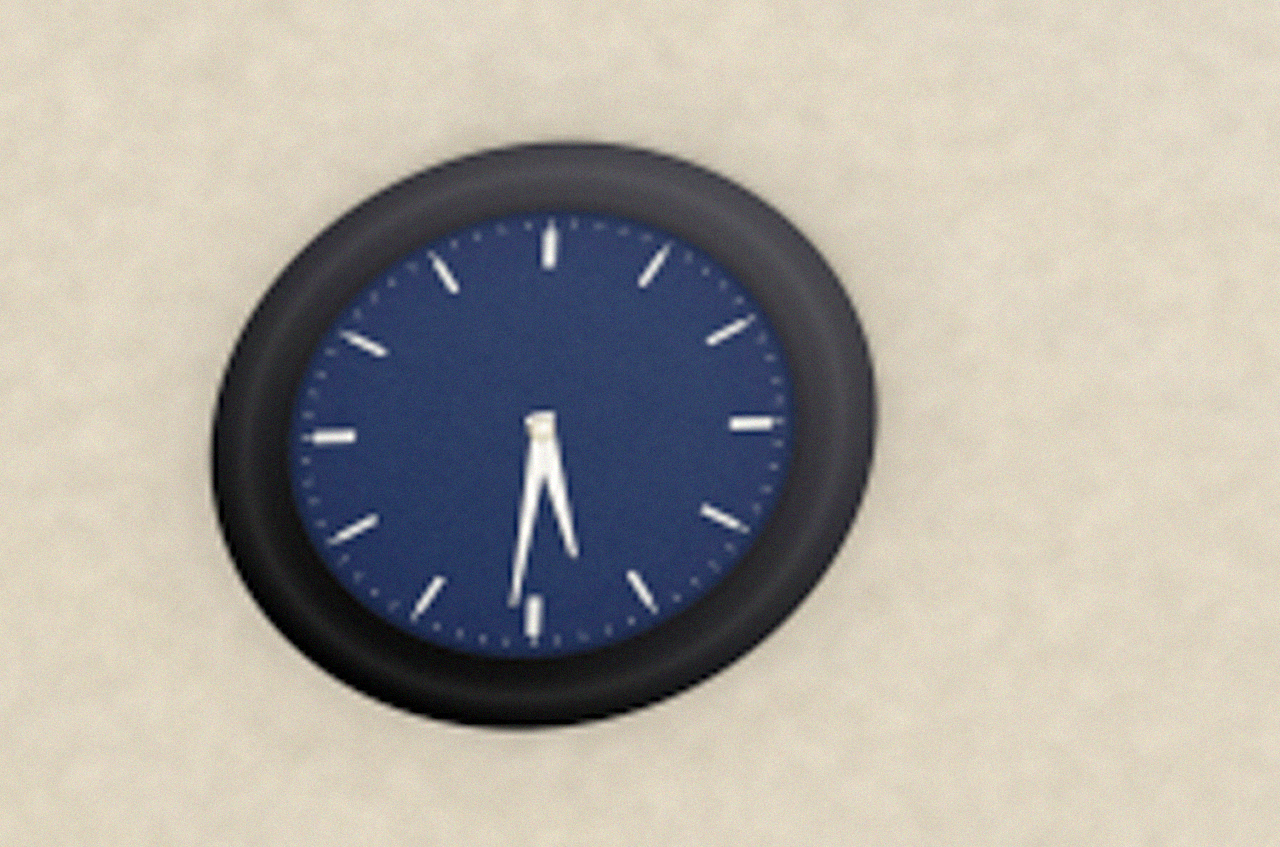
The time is 5:31
